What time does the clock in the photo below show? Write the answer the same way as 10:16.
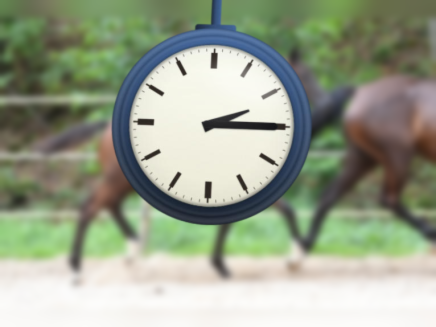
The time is 2:15
